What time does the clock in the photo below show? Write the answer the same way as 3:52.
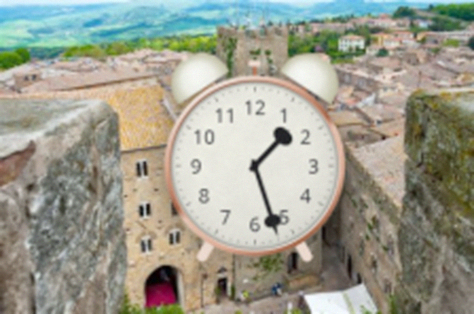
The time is 1:27
